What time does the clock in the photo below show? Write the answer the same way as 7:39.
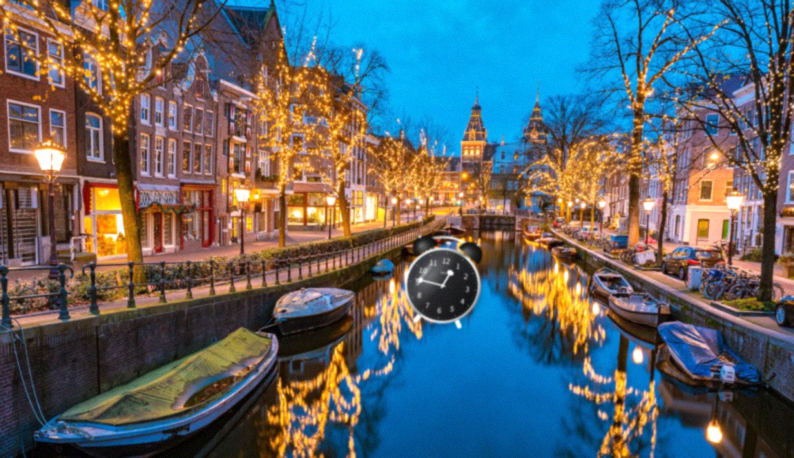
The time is 12:46
